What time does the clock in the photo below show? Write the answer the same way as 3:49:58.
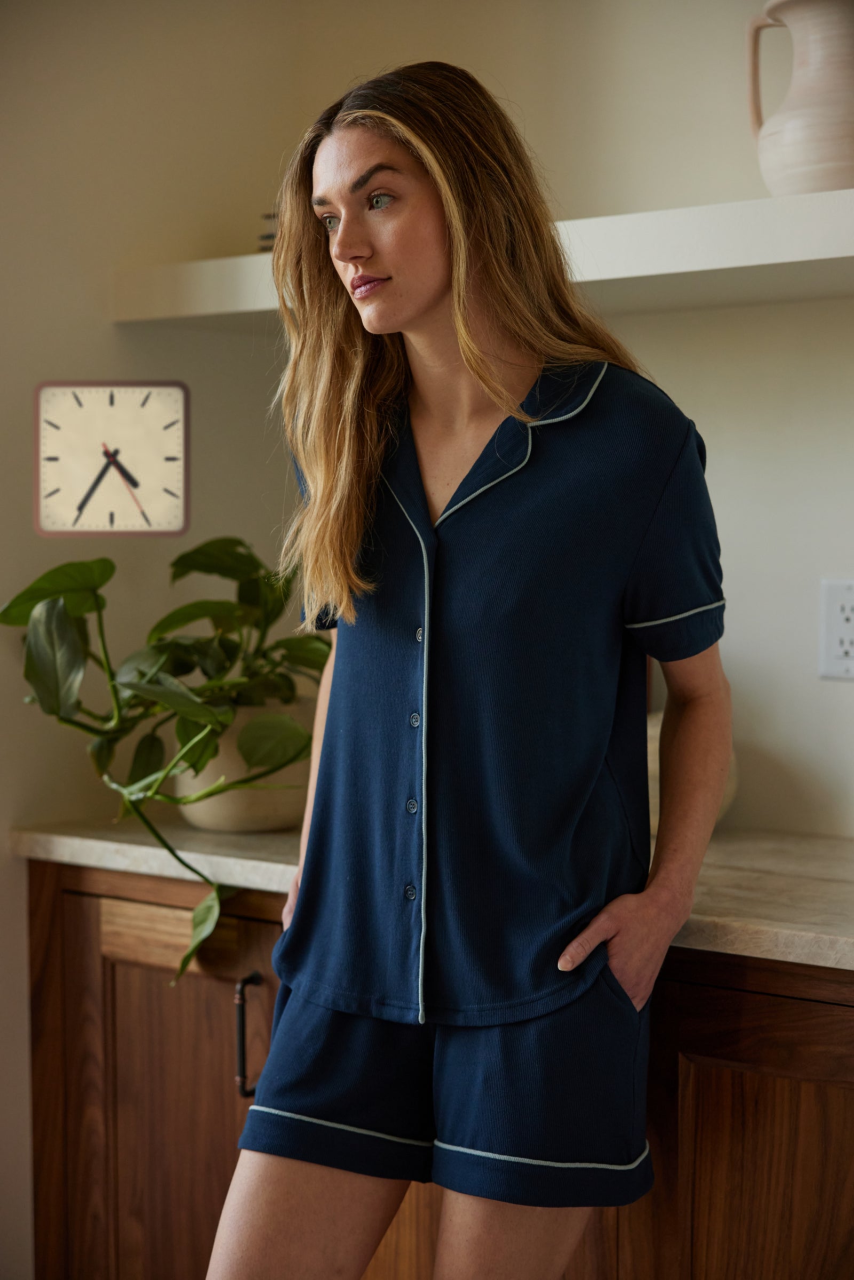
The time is 4:35:25
